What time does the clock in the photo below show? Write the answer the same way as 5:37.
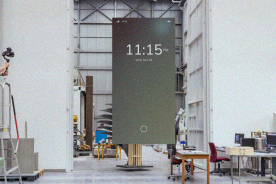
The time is 11:15
